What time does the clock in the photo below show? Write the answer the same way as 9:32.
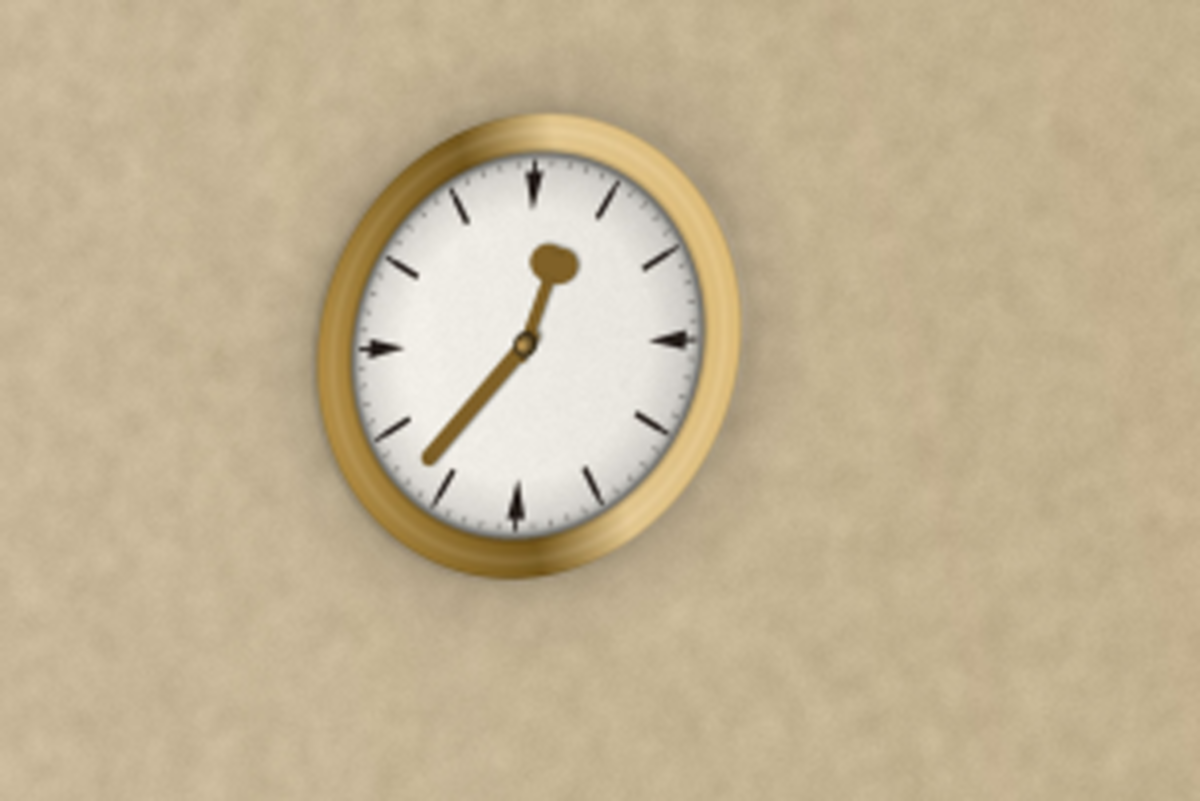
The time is 12:37
